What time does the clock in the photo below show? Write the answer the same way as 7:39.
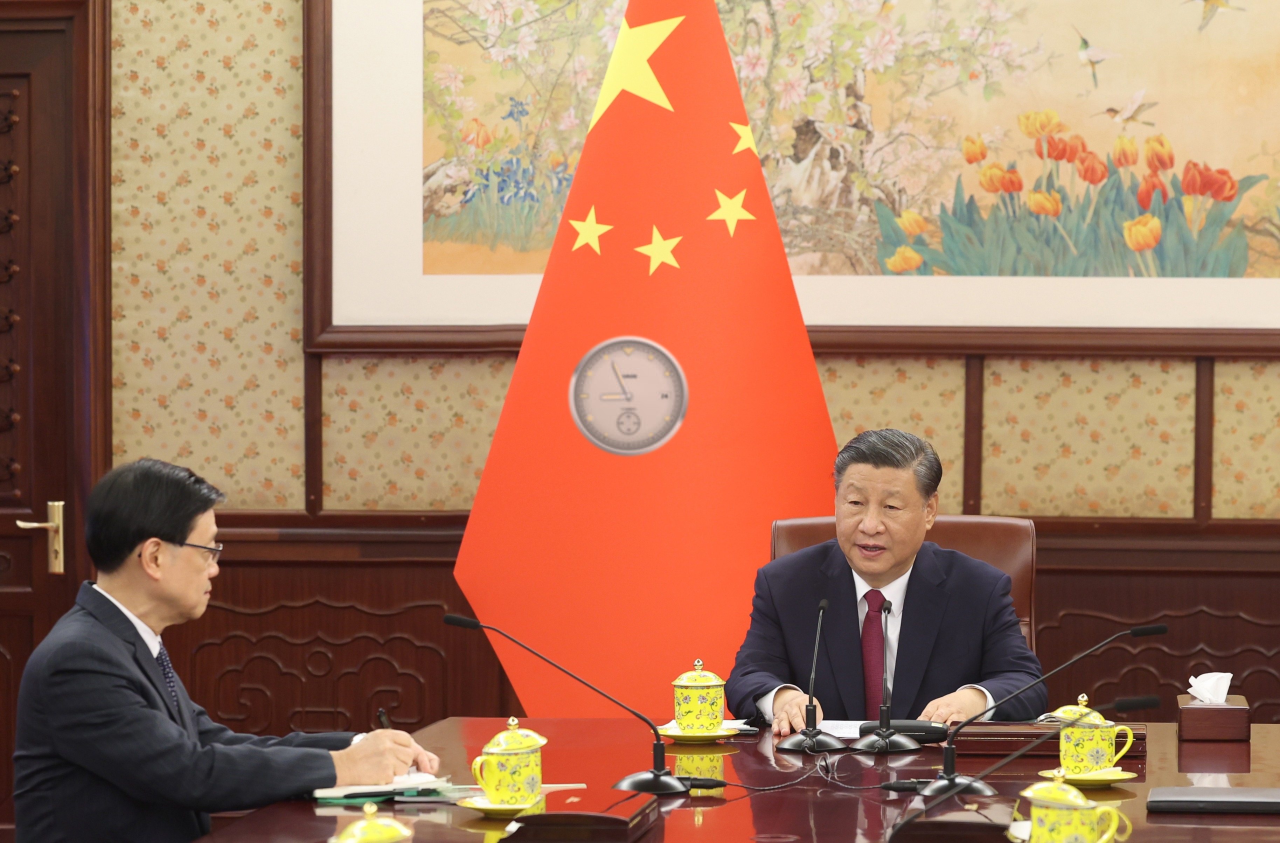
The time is 8:56
